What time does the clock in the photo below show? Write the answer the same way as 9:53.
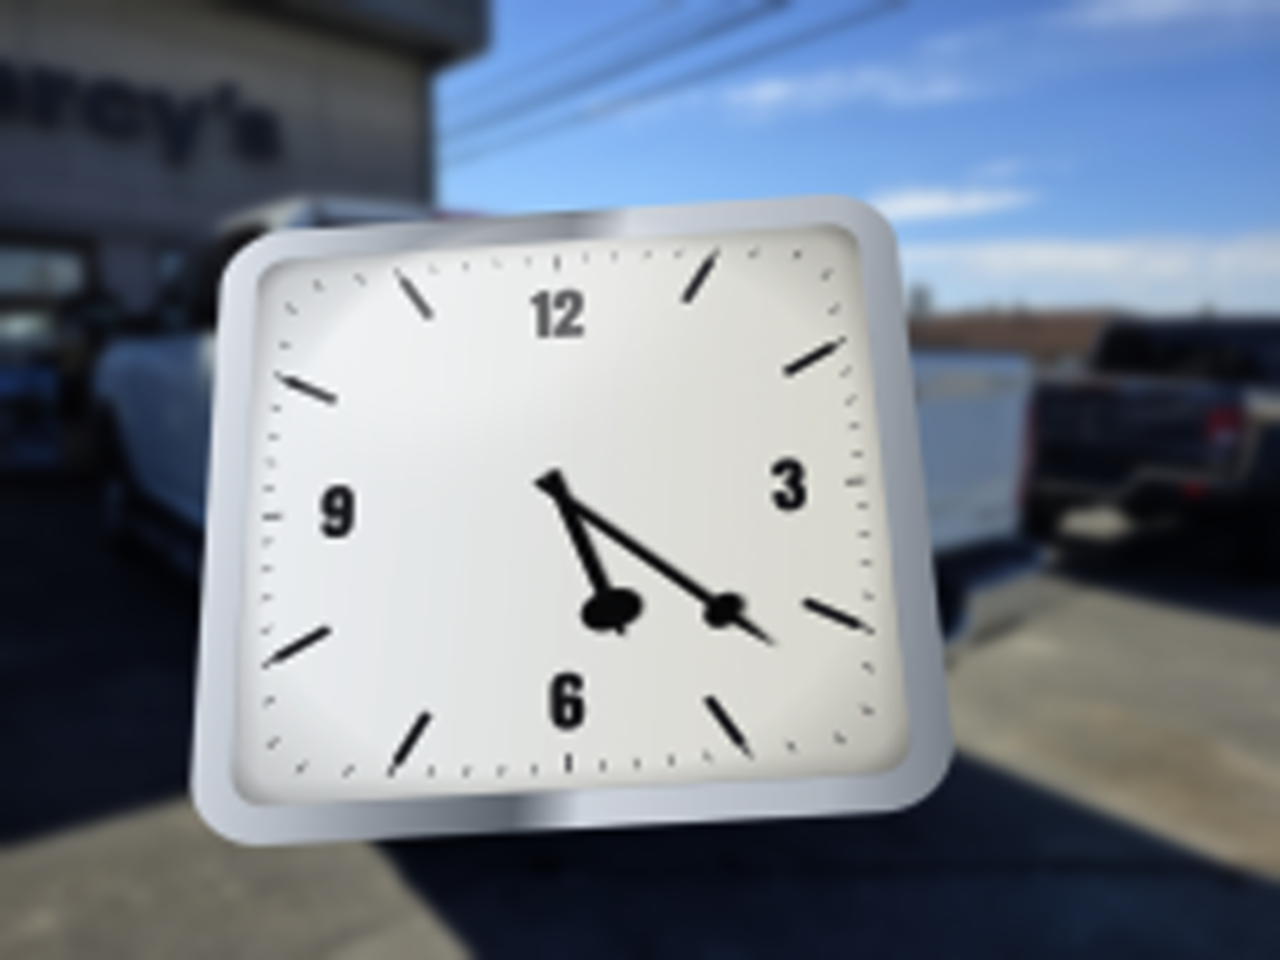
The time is 5:22
